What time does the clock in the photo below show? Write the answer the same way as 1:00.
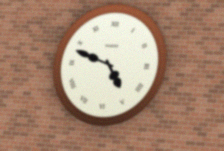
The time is 4:48
